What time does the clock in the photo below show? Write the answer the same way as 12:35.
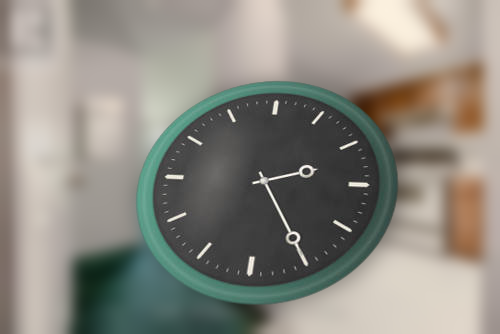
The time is 2:25
